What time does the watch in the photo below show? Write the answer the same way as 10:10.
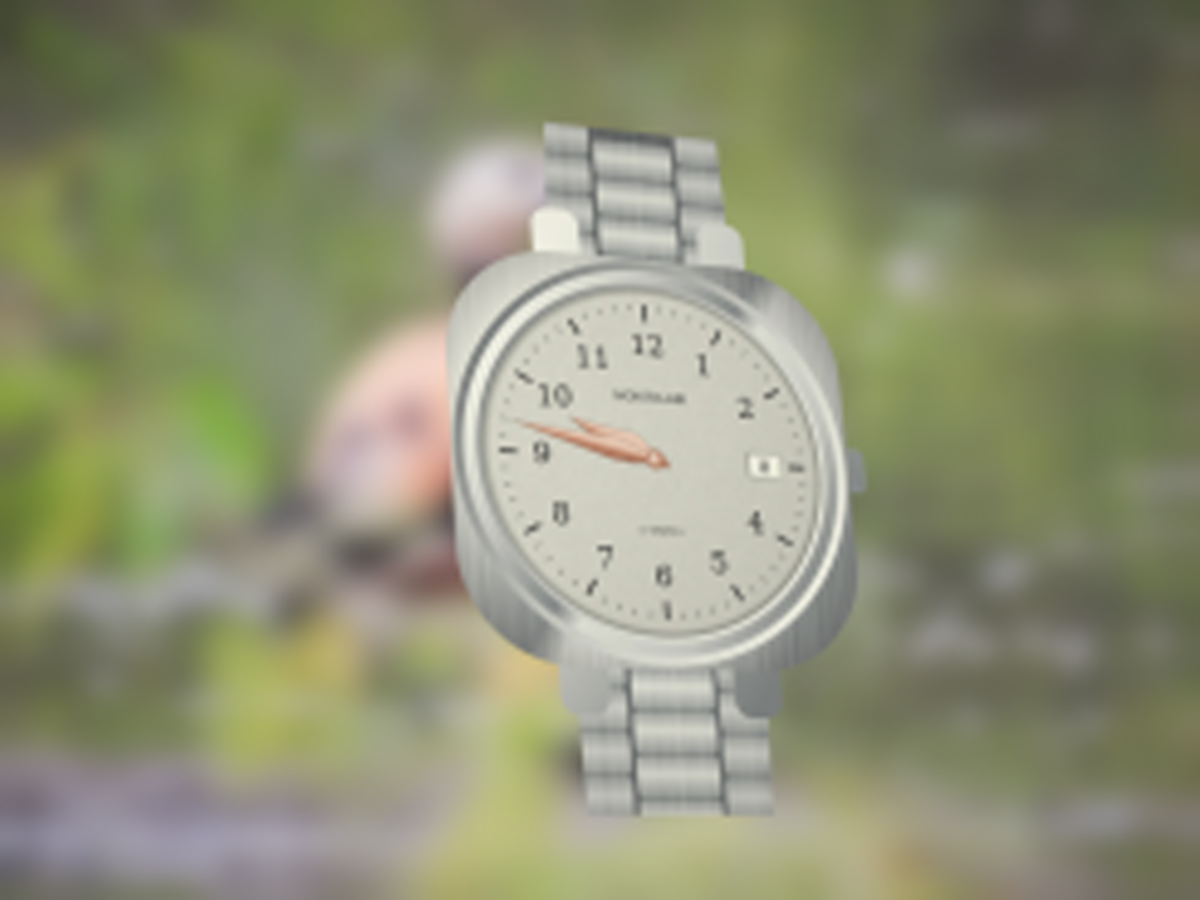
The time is 9:47
